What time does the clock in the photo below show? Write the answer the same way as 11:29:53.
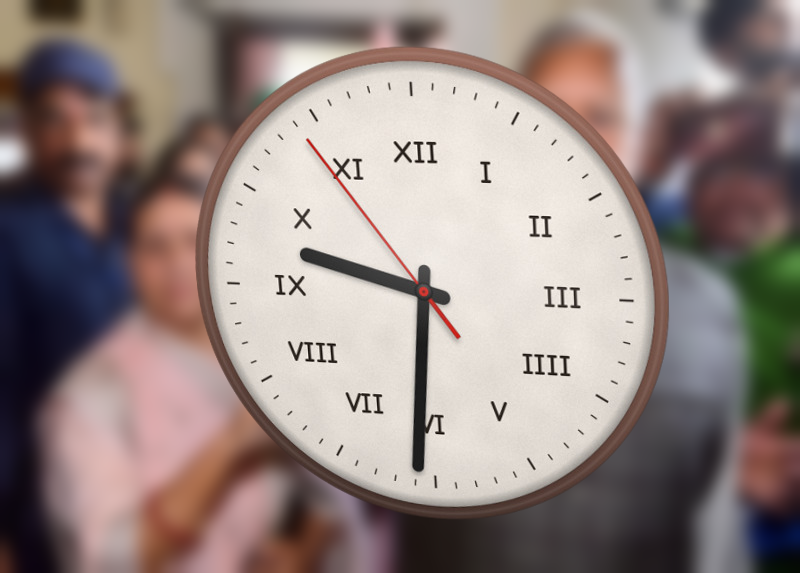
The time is 9:30:54
